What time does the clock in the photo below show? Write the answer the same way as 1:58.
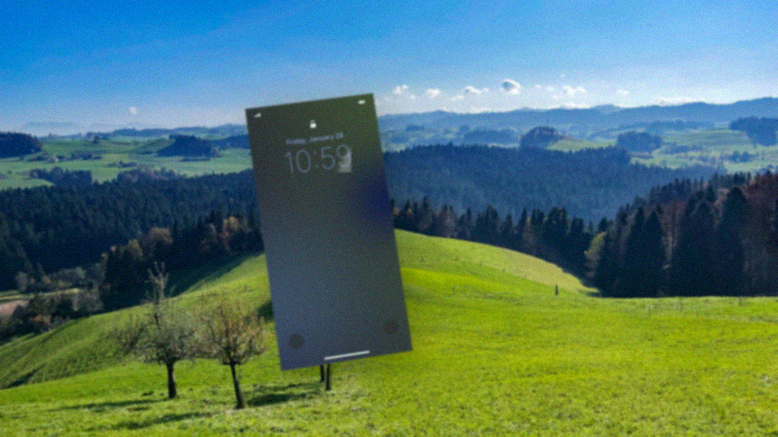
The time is 10:59
